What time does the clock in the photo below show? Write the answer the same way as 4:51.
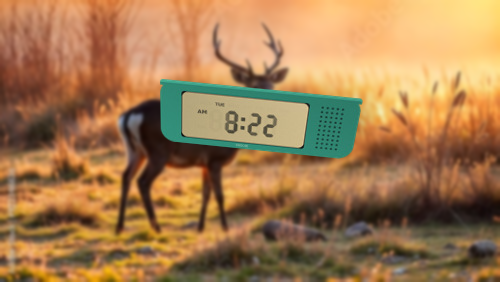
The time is 8:22
